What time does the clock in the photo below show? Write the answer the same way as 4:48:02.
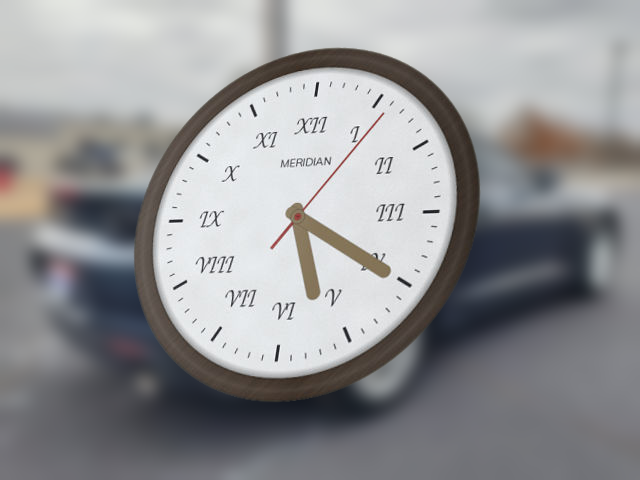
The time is 5:20:06
